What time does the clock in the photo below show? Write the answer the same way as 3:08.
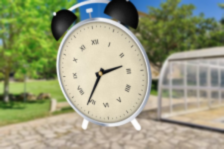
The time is 2:36
